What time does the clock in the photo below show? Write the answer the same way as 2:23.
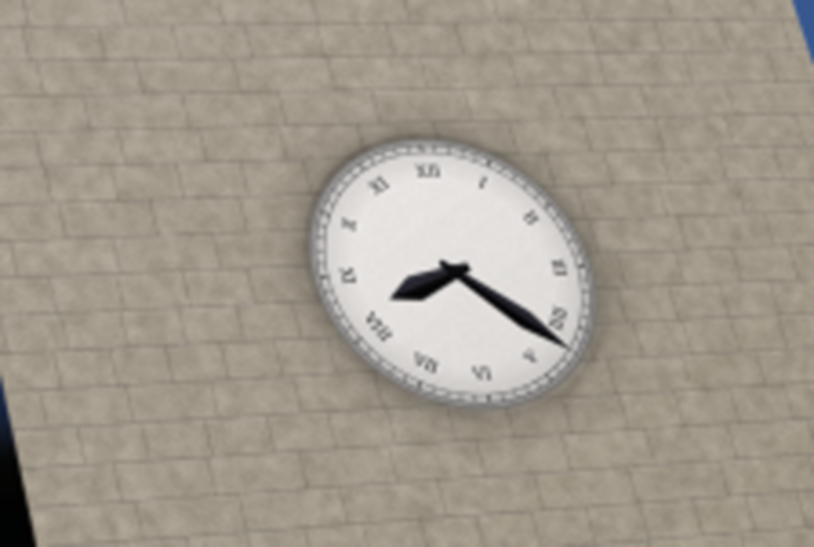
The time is 8:22
